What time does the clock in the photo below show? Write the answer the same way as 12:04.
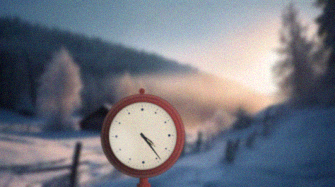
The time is 4:24
